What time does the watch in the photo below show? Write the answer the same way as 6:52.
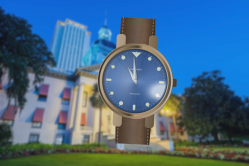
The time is 10:59
